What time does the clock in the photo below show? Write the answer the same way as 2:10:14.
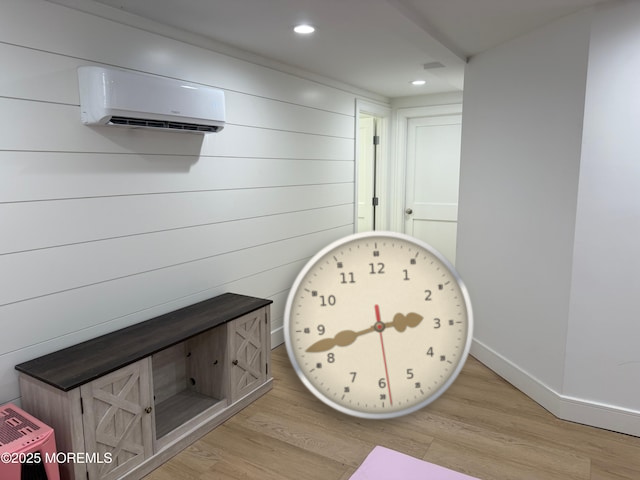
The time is 2:42:29
